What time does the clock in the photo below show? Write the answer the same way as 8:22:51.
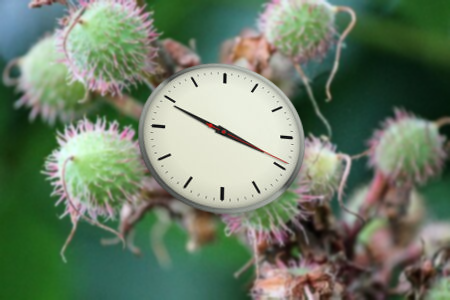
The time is 3:49:19
